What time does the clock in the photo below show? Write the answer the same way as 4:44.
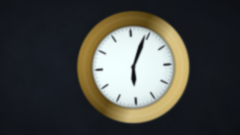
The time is 6:04
